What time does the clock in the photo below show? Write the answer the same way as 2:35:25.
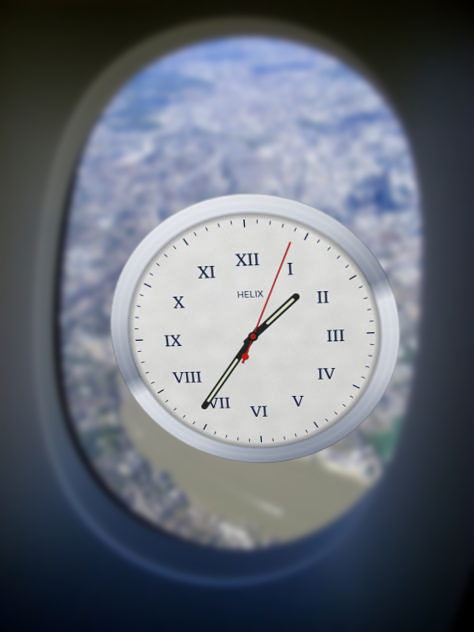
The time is 1:36:04
